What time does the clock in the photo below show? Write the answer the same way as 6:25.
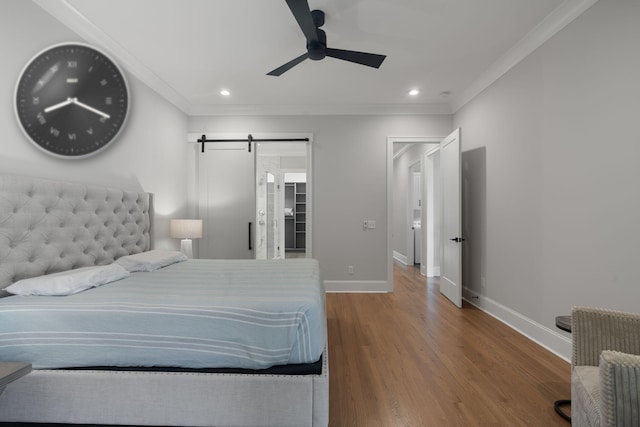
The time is 8:19
